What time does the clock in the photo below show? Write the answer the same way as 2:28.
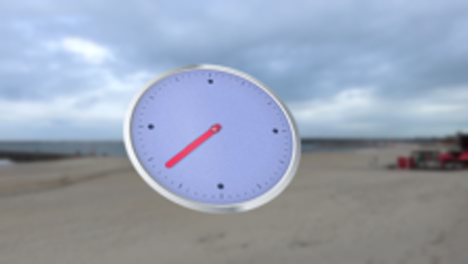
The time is 7:38
